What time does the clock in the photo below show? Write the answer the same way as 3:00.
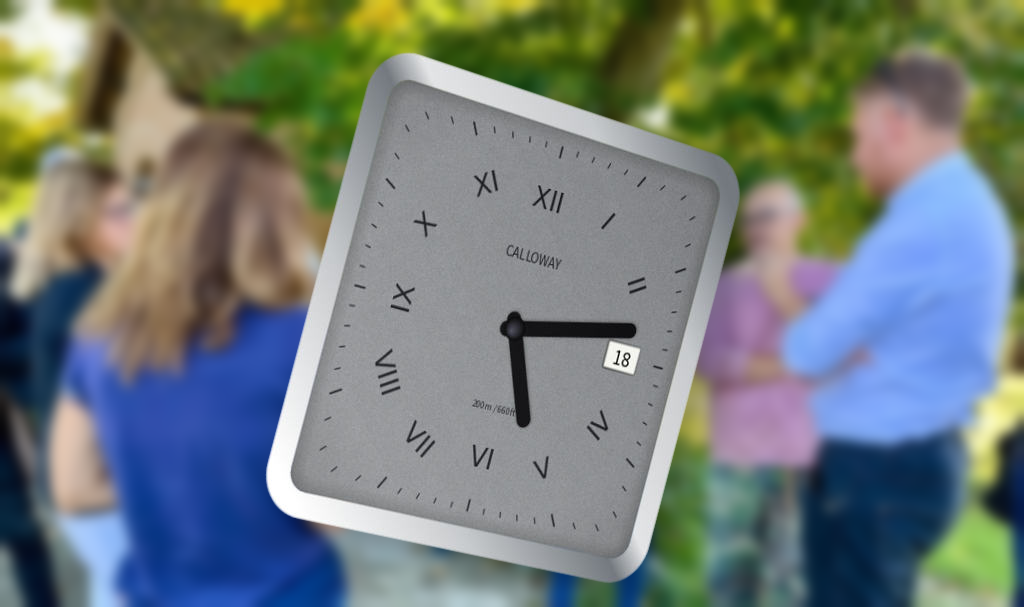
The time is 5:13
